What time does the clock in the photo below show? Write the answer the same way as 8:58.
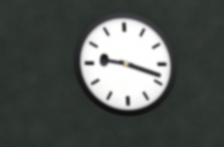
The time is 9:18
